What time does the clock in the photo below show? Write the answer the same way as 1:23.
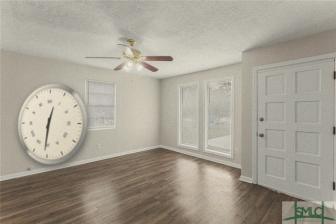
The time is 12:31
